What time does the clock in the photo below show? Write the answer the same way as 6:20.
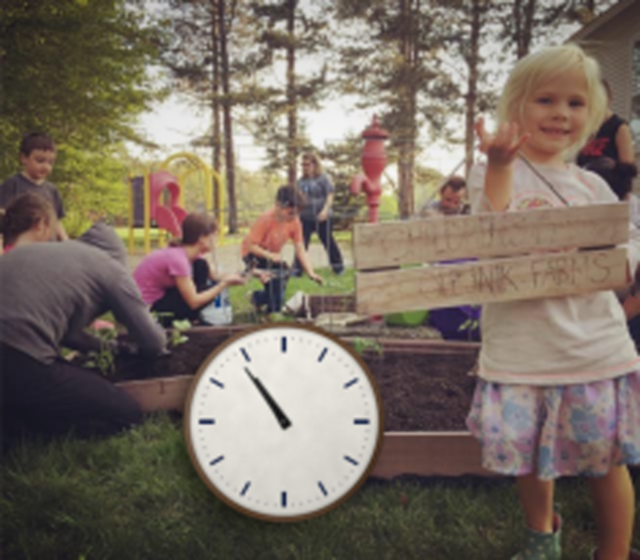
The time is 10:54
